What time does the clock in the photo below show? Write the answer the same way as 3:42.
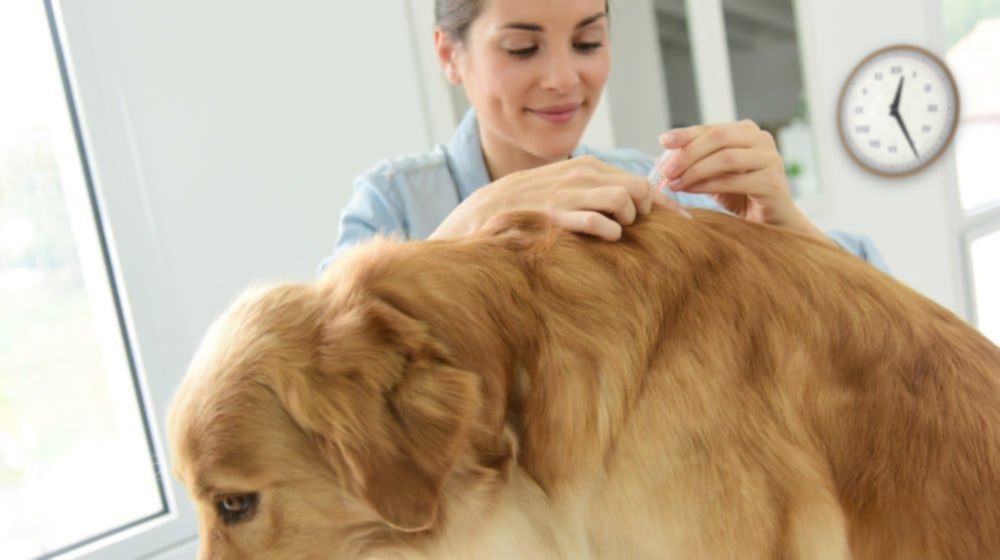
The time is 12:25
